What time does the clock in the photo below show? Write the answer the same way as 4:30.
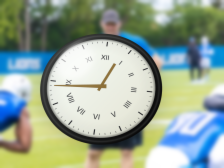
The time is 12:44
